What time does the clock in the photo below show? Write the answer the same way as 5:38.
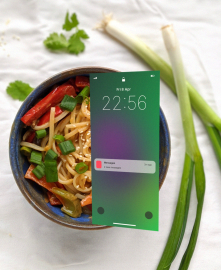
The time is 22:56
